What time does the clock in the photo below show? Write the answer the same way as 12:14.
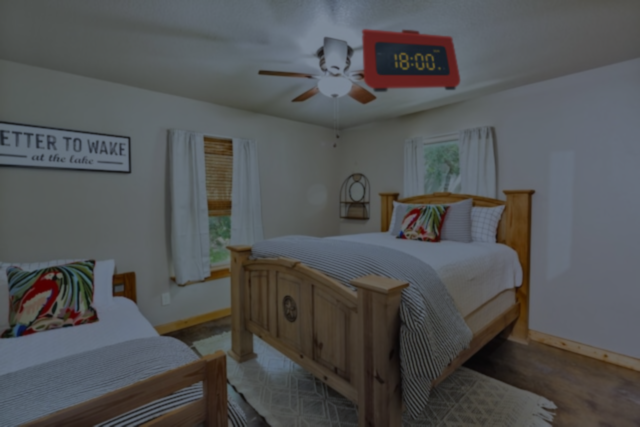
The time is 18:00
